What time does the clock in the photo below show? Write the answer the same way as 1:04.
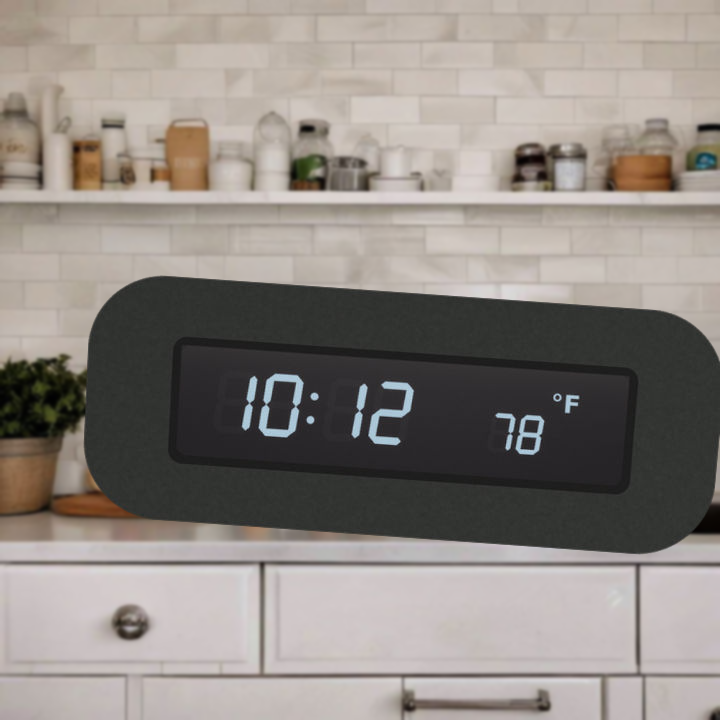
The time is 10:12
